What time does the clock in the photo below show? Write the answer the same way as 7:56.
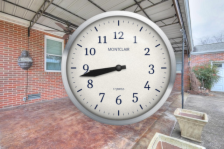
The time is 8:43
